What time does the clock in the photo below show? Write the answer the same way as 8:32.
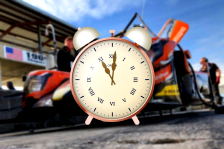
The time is 11:01
